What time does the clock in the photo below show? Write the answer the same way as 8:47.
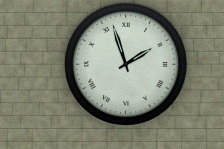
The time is 1:57
